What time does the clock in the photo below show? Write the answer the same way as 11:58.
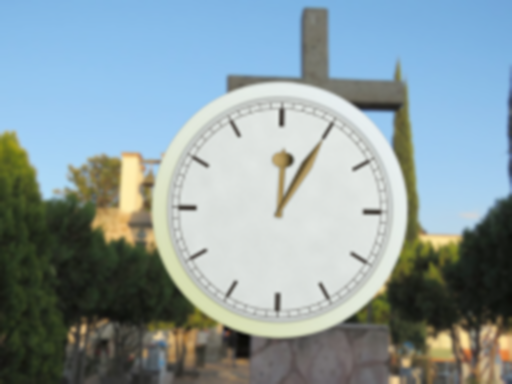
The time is 12:05
